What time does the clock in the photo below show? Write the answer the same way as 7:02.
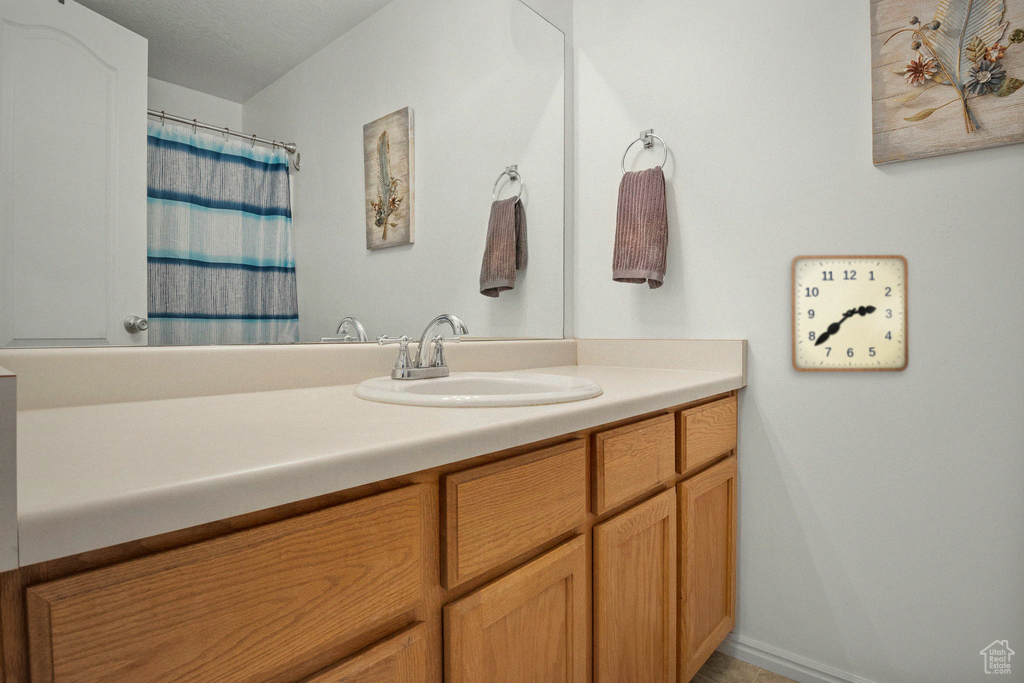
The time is 2:38
